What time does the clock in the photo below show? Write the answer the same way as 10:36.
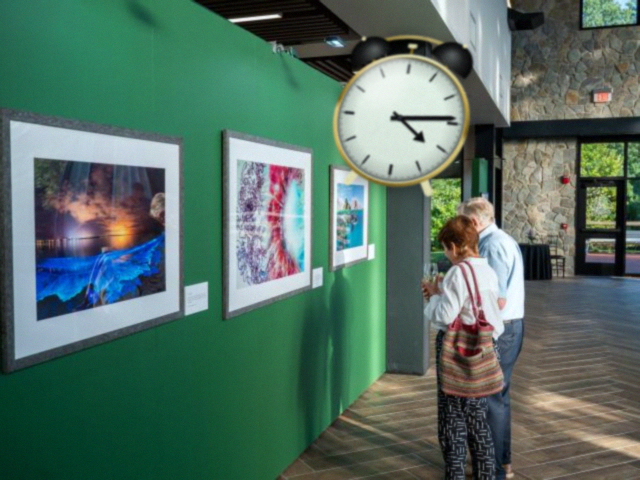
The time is 4:14
